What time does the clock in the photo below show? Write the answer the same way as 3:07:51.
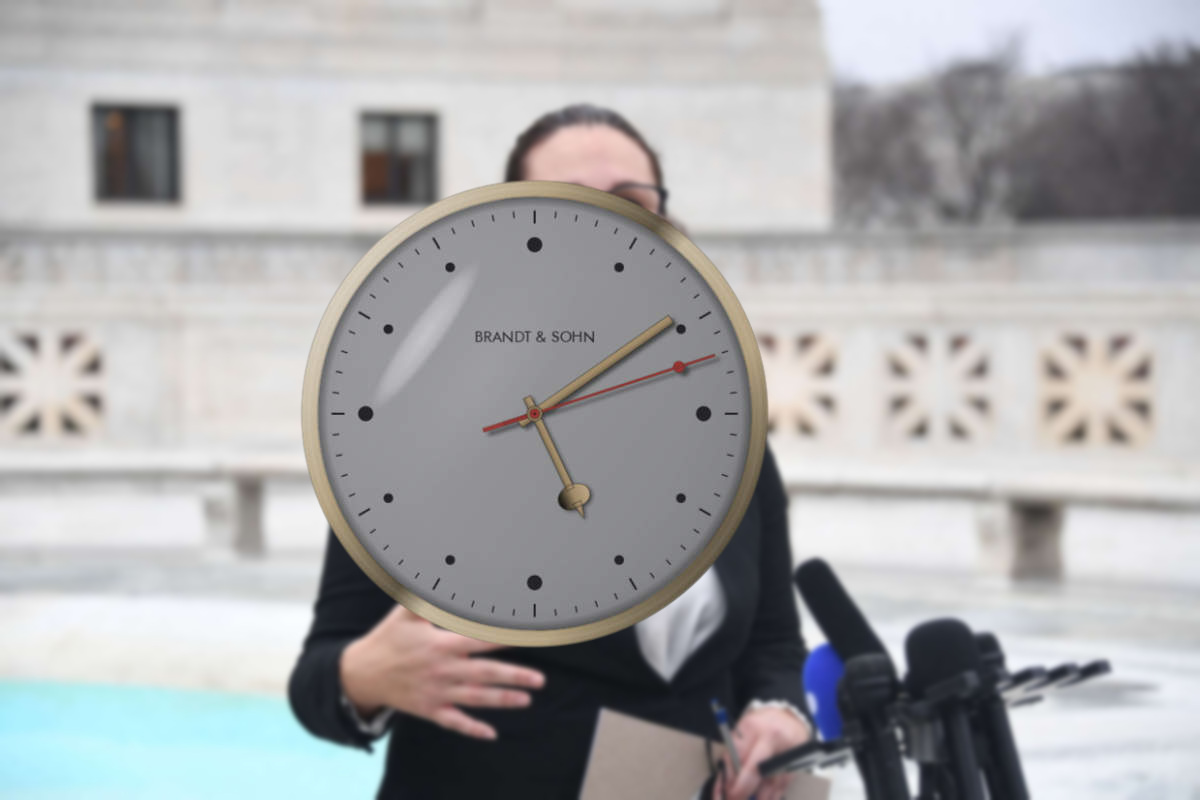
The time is 5:09:12
